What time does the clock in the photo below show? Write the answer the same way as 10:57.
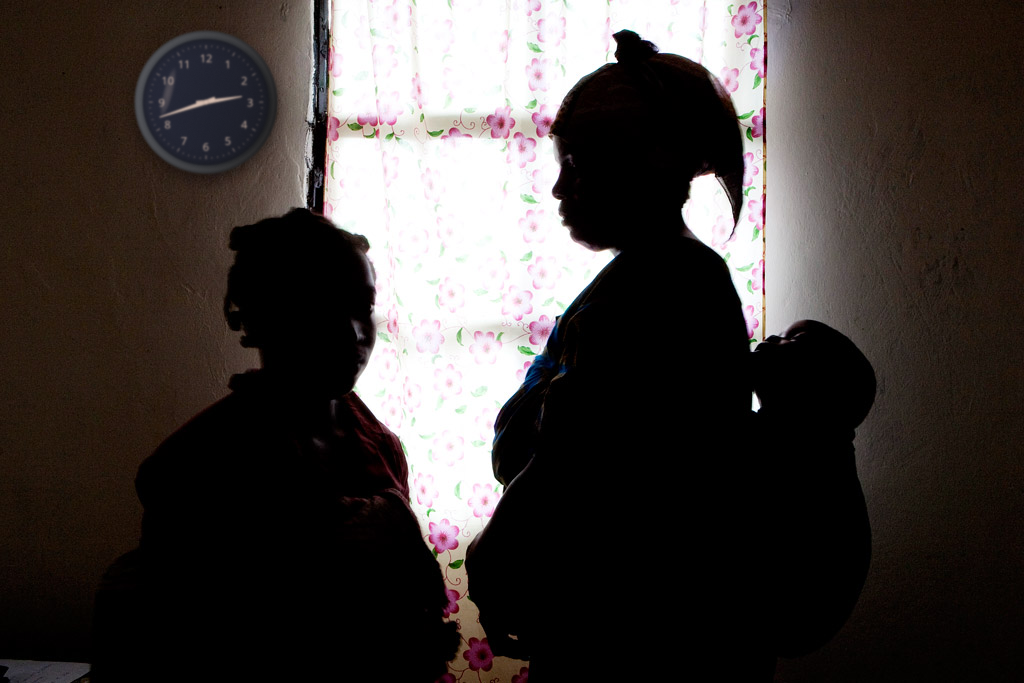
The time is 2:42
